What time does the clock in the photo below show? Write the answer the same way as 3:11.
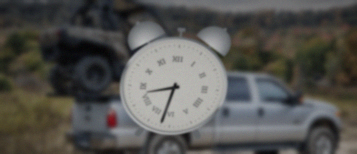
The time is 8:32
